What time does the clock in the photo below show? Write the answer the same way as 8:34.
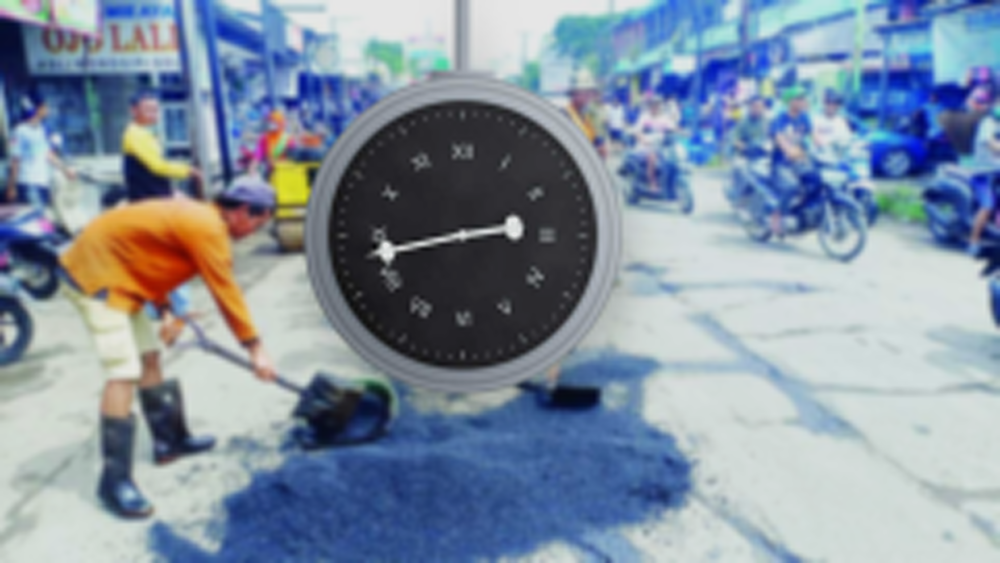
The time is 2:43
